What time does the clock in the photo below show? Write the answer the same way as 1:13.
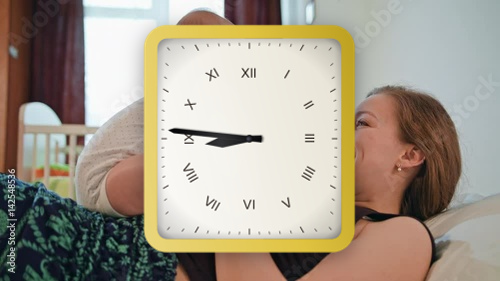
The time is 8:46
